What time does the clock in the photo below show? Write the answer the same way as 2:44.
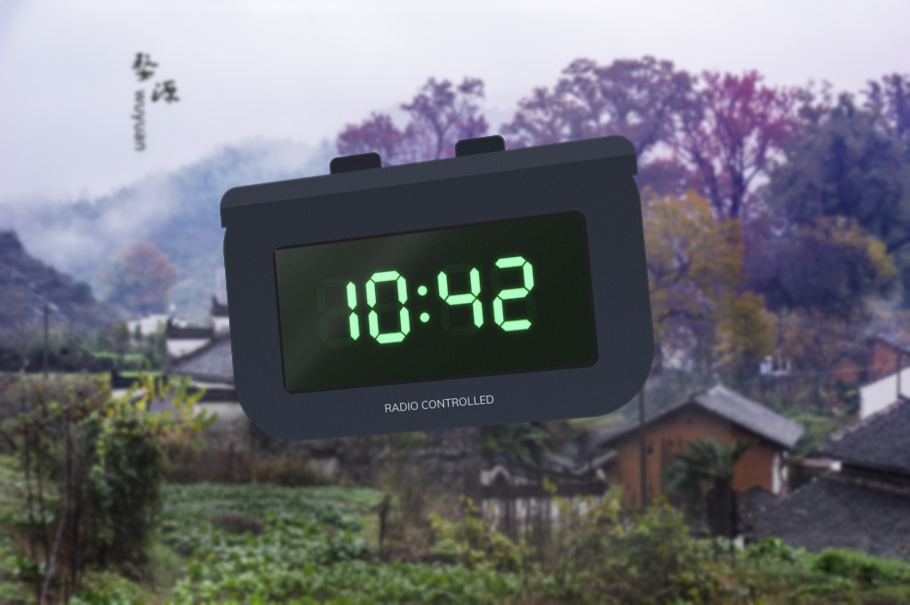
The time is 10:42
